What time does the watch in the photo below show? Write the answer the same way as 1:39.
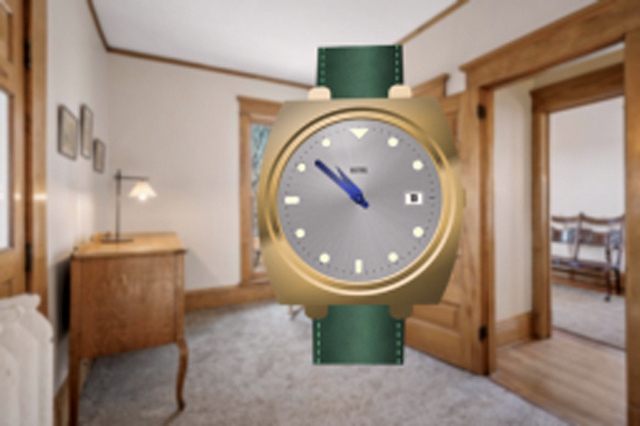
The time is 10:52
